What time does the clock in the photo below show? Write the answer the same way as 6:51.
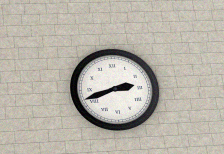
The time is 2:42
